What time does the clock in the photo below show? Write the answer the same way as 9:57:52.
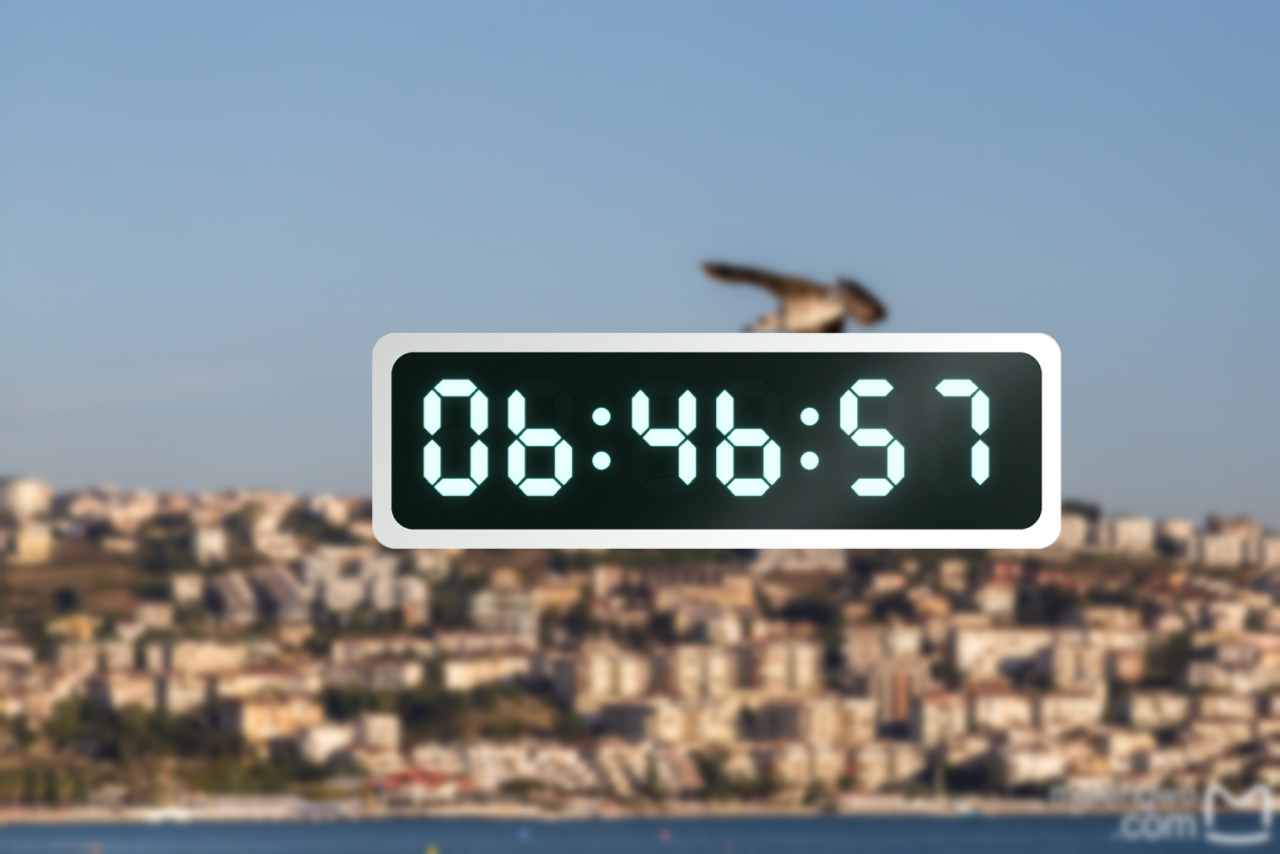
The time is 6:46:57
